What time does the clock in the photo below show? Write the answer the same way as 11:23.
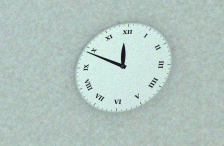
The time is 11:49
